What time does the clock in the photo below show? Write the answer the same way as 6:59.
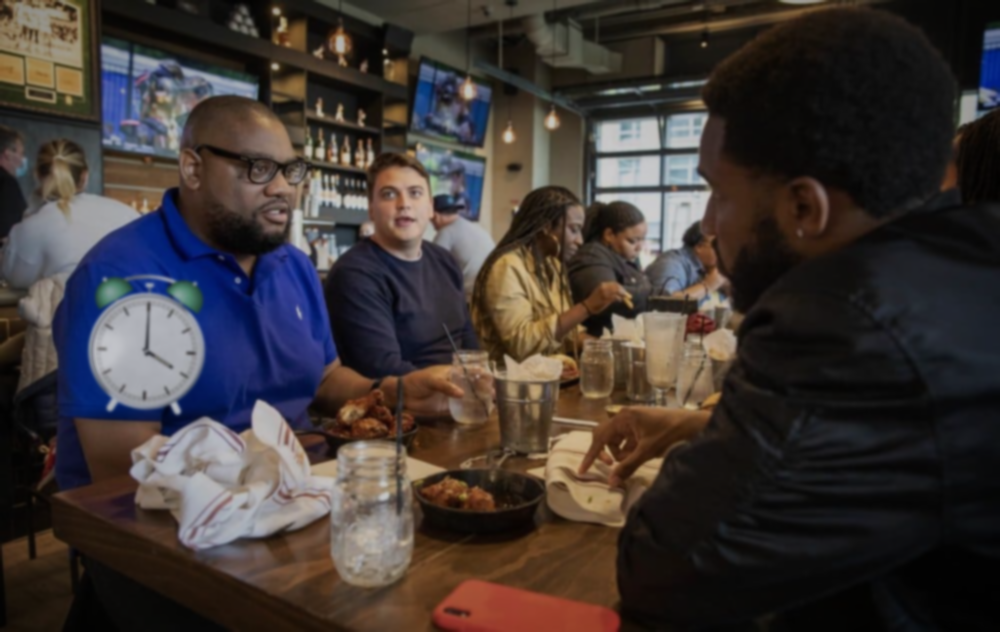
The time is 4:00
